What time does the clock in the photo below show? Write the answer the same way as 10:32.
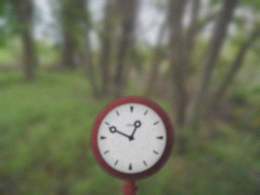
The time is 12:49
